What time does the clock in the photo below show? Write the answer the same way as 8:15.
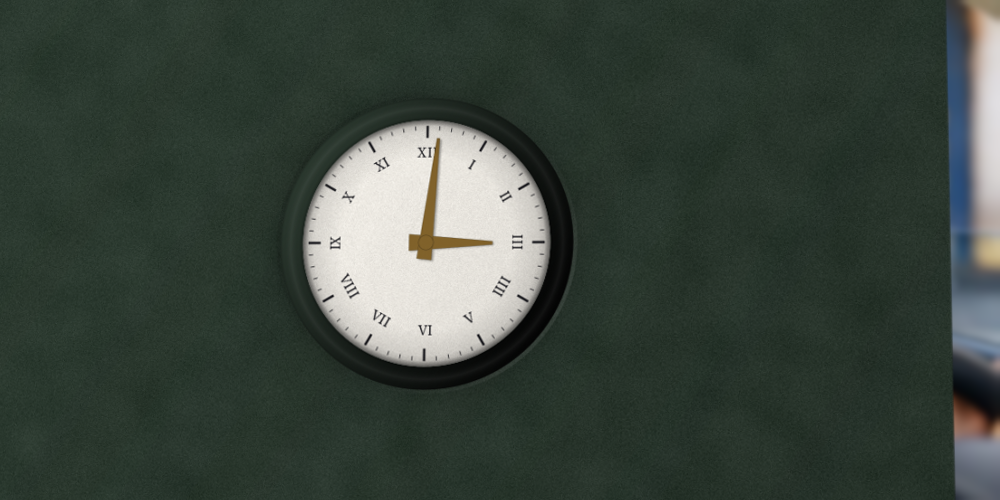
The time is 3:01
